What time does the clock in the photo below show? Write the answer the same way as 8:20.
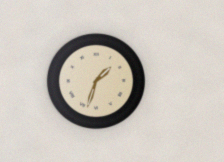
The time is 1:33
